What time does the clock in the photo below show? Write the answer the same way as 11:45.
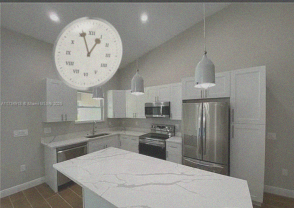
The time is 12:56
